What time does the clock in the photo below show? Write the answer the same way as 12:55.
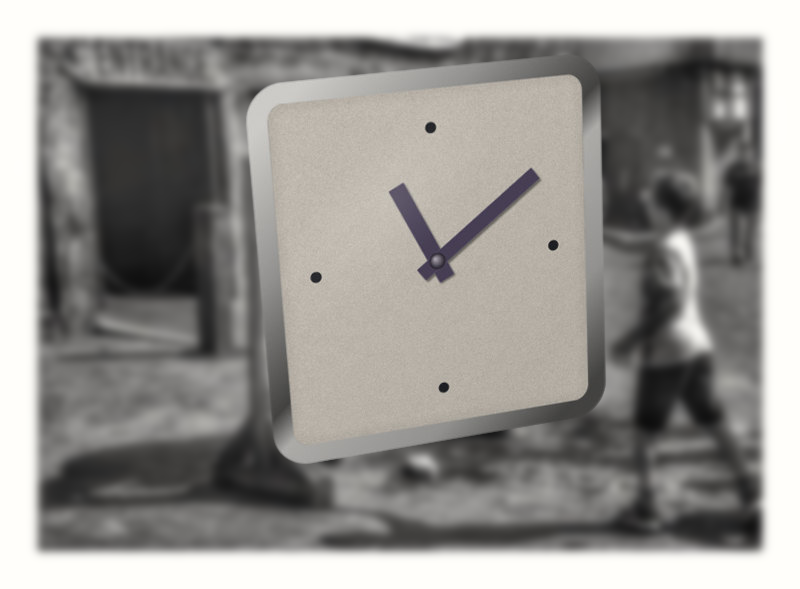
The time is 11:09
